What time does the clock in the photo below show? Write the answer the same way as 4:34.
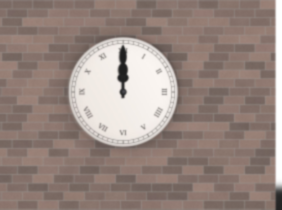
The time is 12:00
